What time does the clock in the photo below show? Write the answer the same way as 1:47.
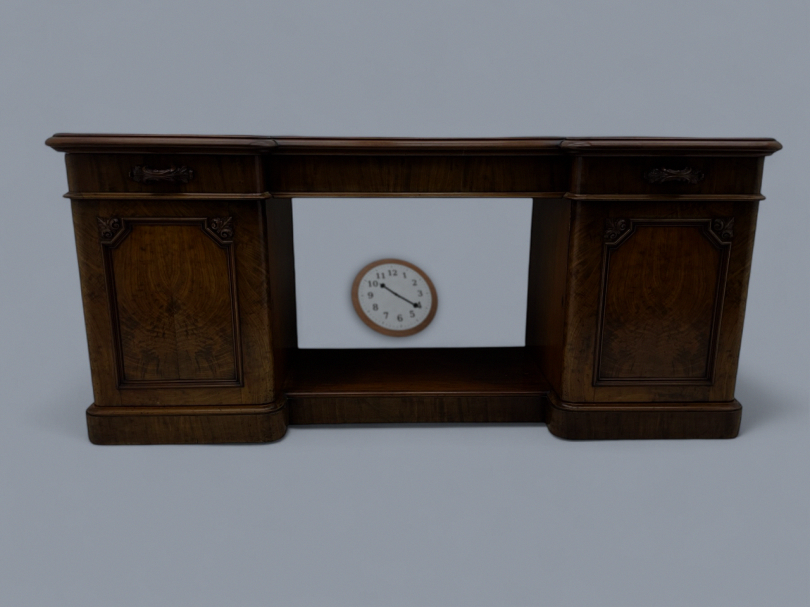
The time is 10:21
